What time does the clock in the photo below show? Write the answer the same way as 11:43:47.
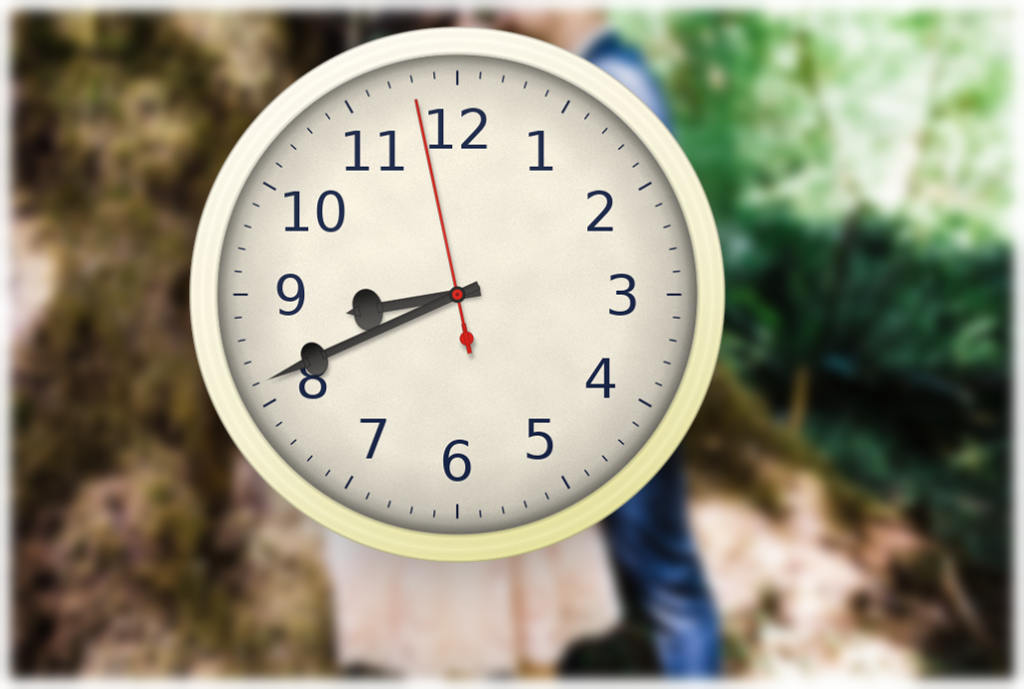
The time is 8:40:58
